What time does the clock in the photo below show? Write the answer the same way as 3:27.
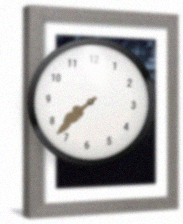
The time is 7:37
